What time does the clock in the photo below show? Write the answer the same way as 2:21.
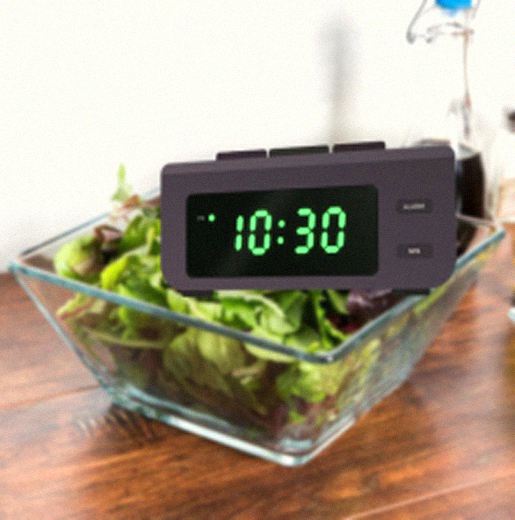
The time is 10:30
